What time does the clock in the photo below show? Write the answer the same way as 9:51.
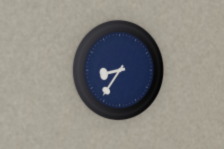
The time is 8:36
